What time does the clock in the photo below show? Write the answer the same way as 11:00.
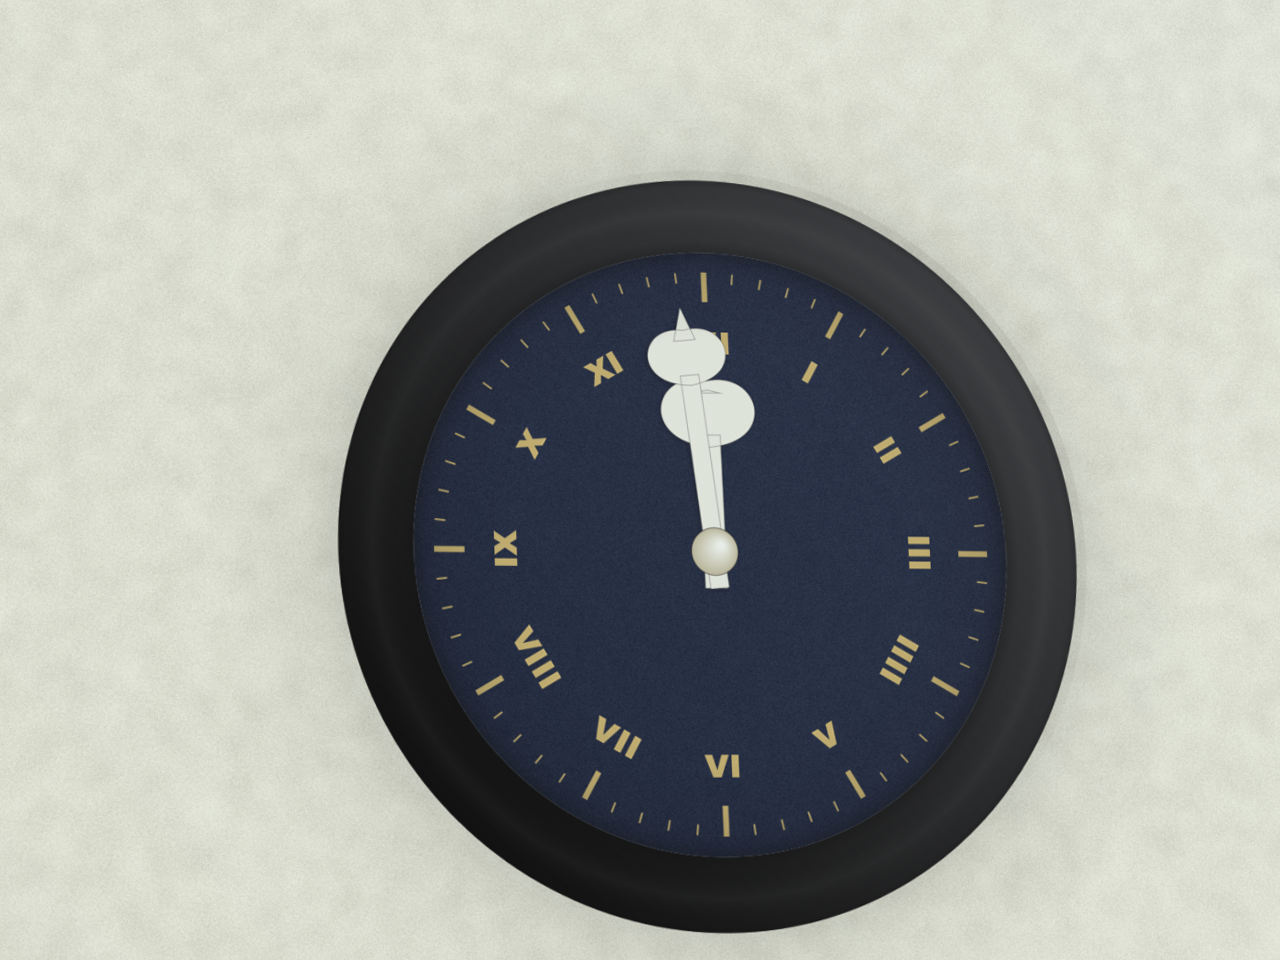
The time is 11:59
